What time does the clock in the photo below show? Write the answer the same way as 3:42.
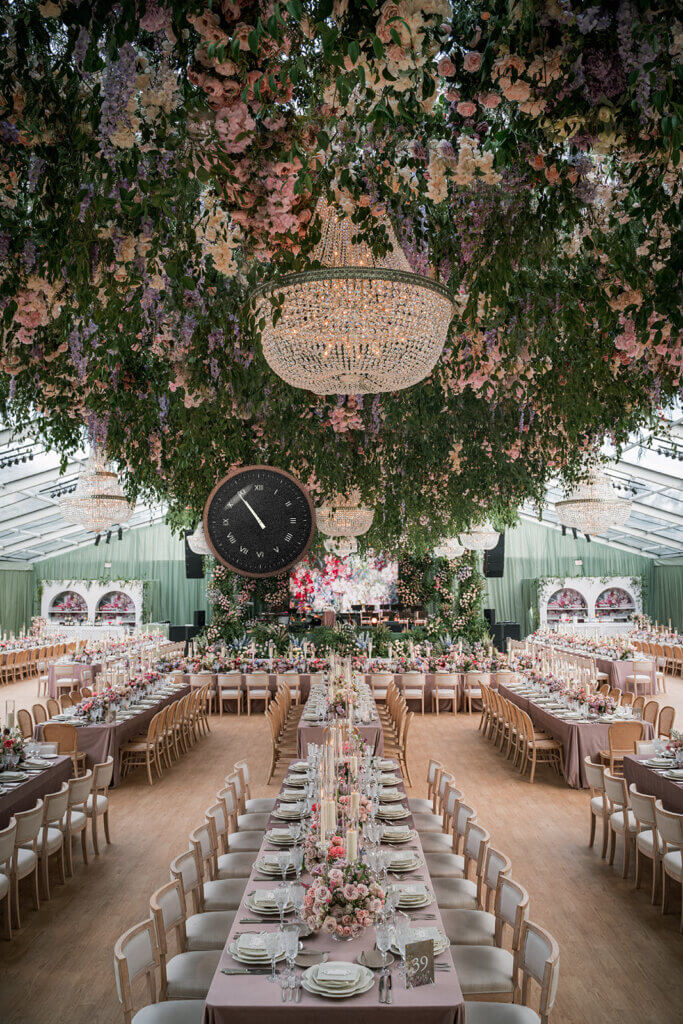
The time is 10:54
